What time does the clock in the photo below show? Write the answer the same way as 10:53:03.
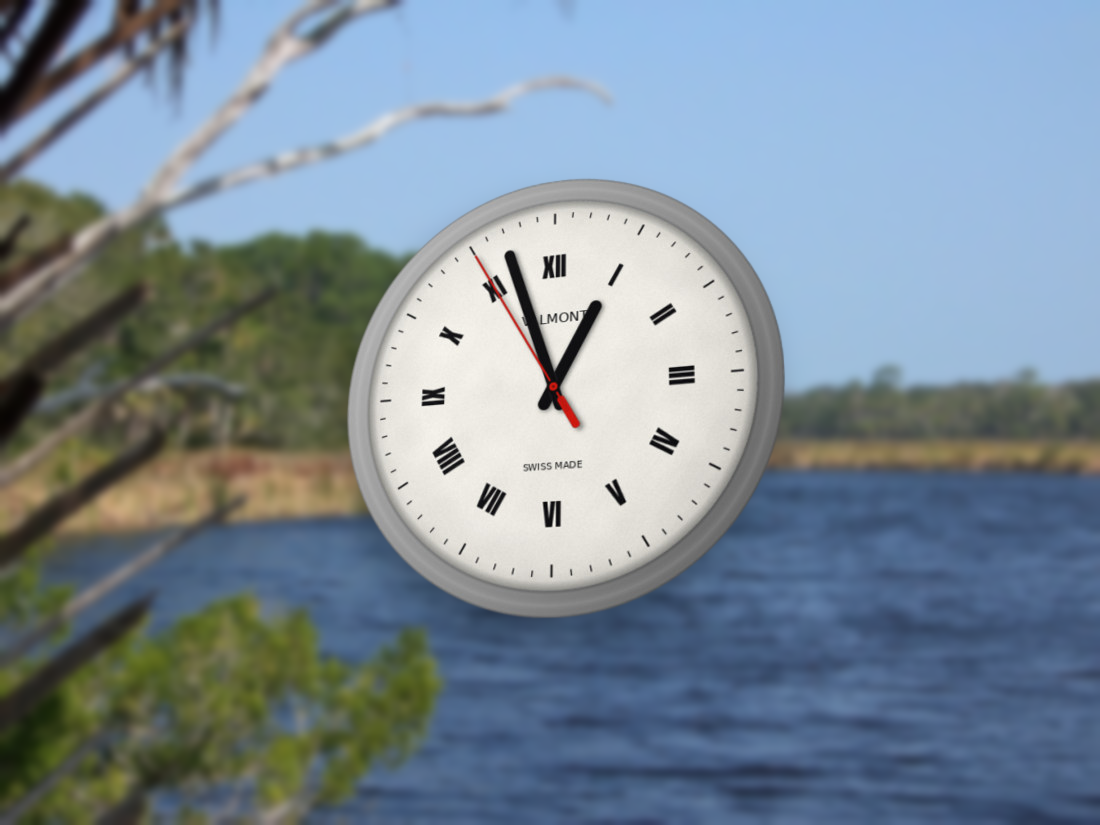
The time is 12:56:55
